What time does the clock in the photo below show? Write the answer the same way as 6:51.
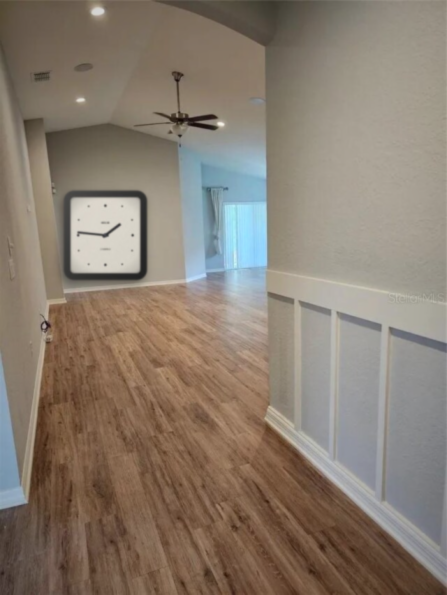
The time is 1:46
